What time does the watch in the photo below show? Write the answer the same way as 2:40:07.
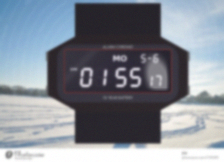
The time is 1:55:17
